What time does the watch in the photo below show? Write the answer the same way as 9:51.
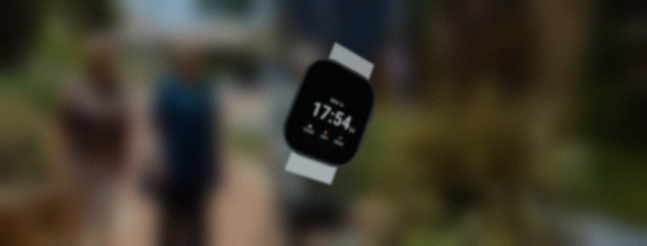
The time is 17:54
